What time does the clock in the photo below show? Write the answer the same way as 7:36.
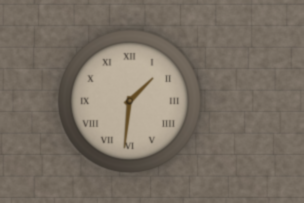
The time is 1:31
